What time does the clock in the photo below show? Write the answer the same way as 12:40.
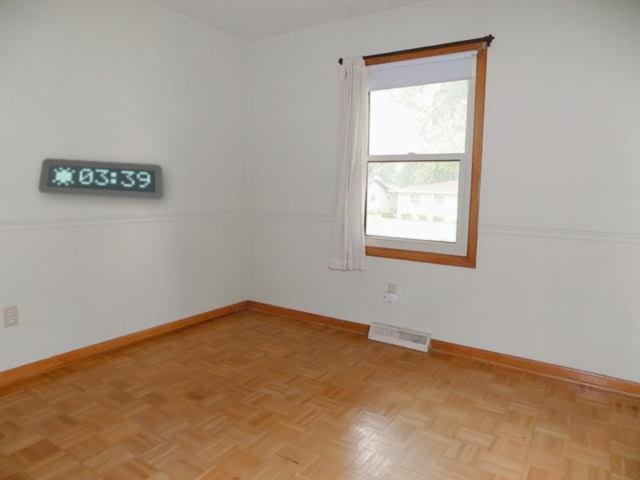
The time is 3:39
